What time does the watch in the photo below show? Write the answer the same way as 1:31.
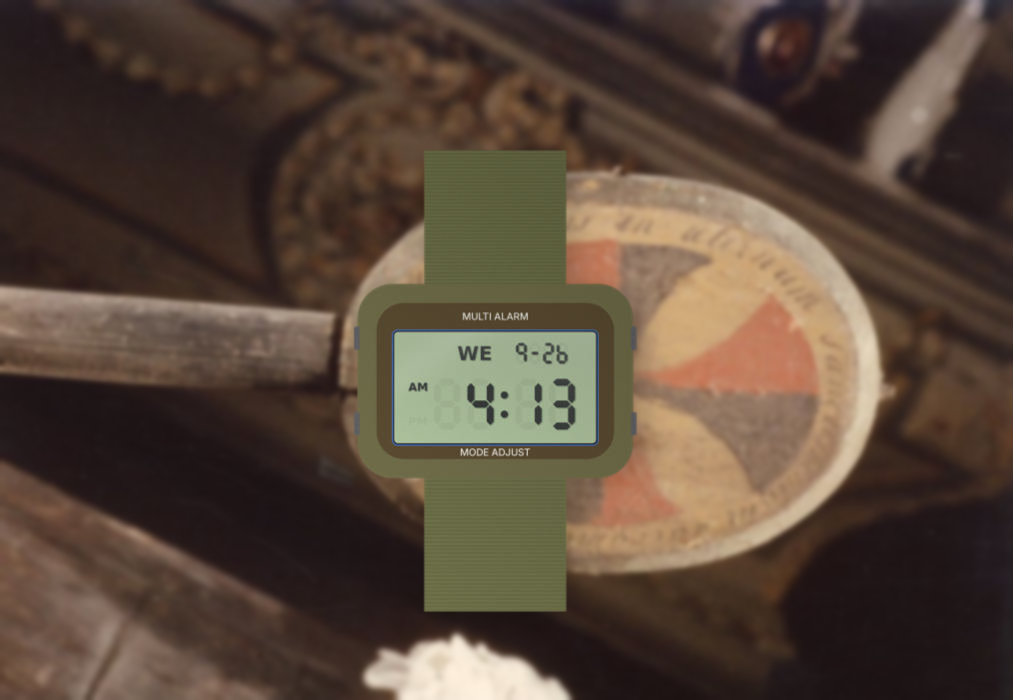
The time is 4:13
